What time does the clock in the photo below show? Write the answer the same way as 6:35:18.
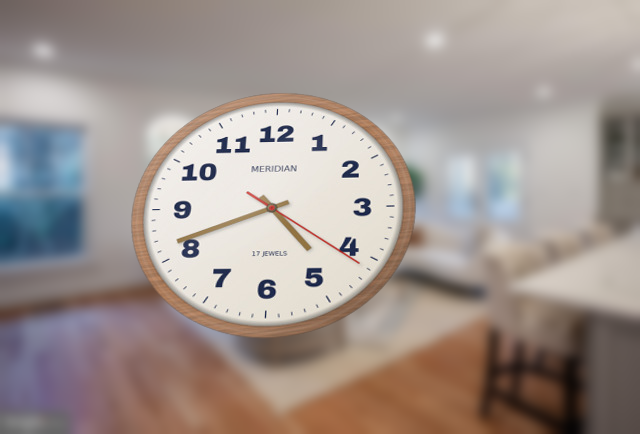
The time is 4:41:21
